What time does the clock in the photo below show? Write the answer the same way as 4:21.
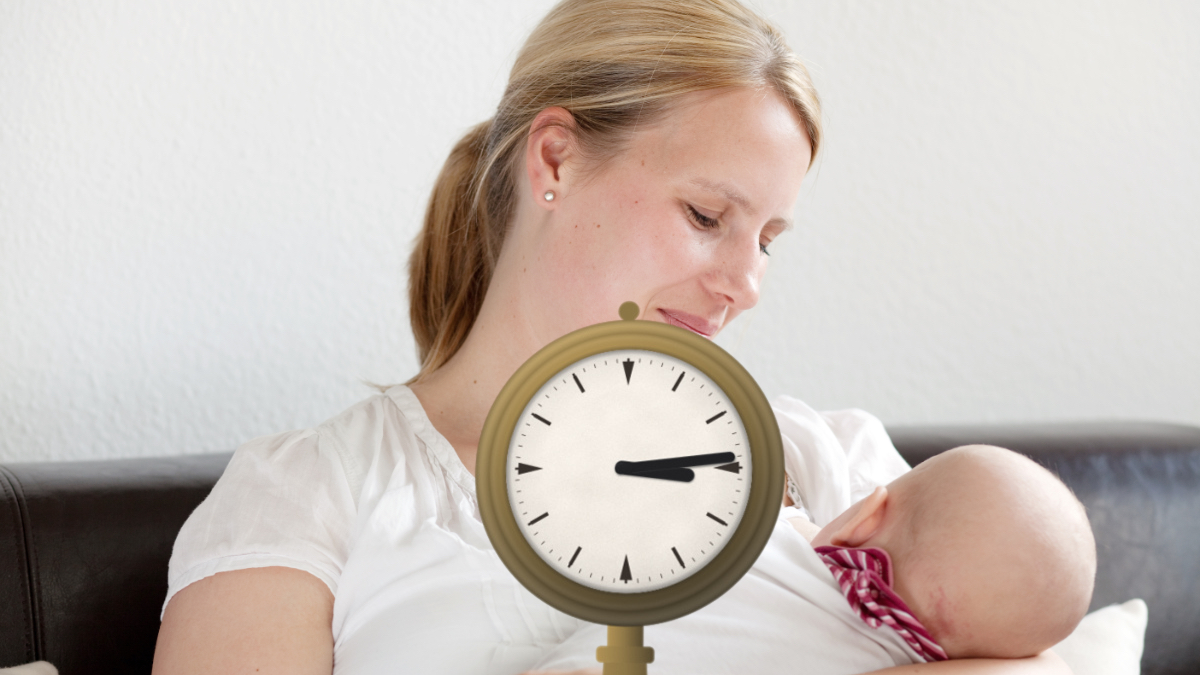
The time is 3:14
